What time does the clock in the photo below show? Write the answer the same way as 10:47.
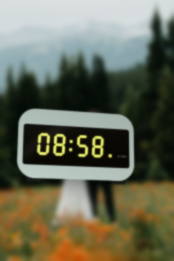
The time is 8:58
